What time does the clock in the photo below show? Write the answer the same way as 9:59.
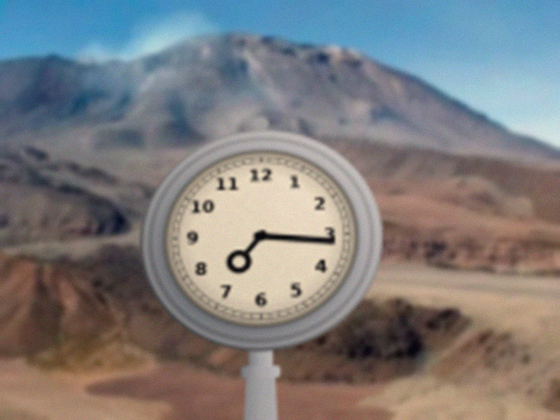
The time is 7:16
